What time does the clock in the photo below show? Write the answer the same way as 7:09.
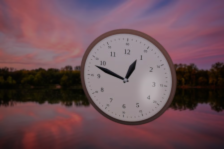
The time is 12:48
